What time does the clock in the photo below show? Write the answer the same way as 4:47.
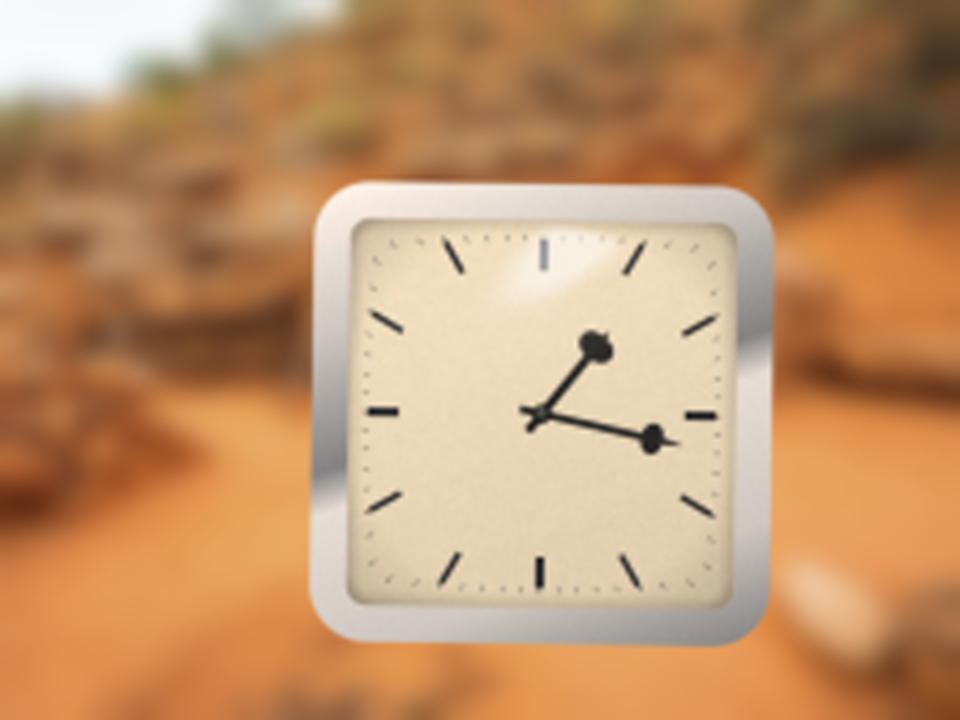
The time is 1:17
